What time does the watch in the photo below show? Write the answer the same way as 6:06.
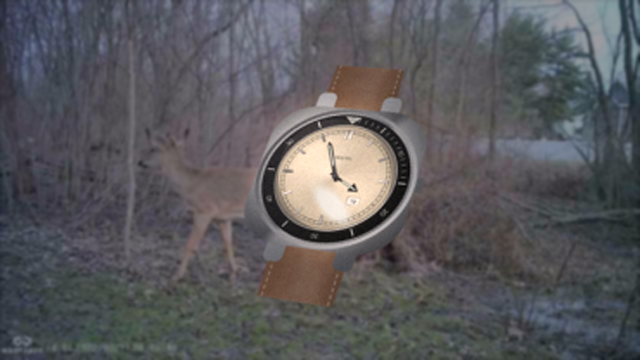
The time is 3:56
